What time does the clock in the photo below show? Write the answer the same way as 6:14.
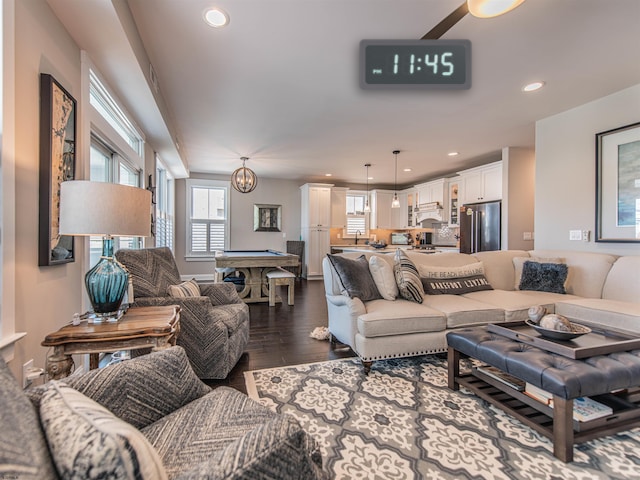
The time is 11:45
